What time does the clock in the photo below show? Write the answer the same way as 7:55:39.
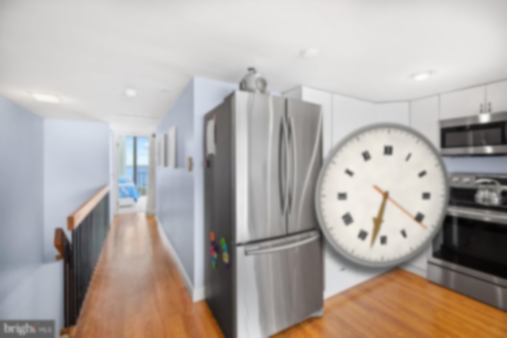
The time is 6:32:21
